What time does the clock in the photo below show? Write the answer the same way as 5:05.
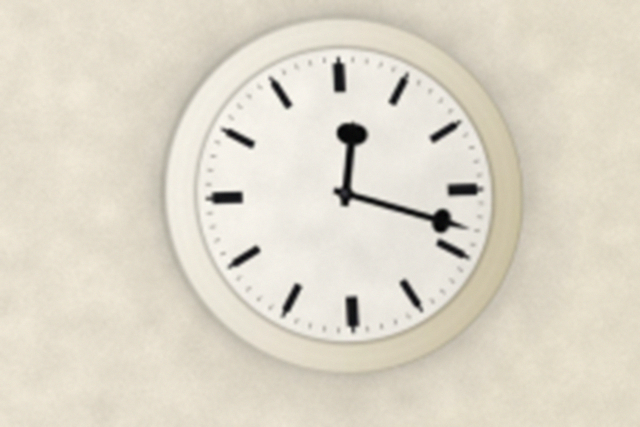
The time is 12:18
